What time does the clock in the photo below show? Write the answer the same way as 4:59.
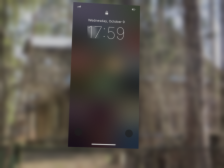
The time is 17:59
